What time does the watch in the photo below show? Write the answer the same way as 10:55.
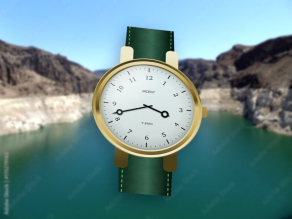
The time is 3:42
